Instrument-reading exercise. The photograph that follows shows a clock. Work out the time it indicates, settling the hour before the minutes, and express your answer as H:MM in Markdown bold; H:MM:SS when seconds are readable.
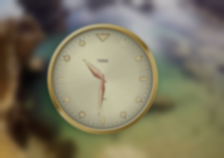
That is **10:31**
